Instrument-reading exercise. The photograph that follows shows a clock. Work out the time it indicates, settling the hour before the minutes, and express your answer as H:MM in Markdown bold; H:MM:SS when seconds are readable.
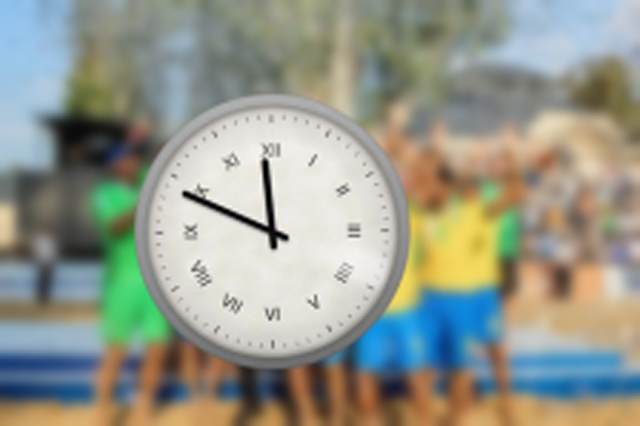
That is **11:49**
